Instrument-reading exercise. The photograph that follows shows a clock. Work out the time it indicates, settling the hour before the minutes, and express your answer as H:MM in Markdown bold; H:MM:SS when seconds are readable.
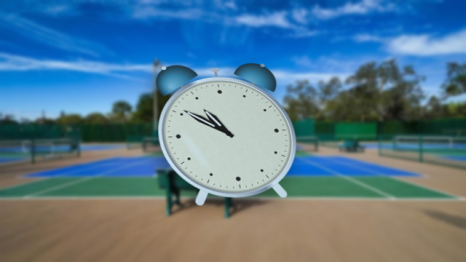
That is **10:51**
